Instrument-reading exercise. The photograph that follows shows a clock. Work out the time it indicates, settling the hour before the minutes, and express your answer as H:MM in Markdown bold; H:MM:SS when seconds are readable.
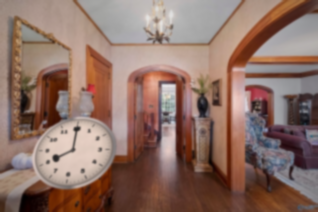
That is **8:00**
